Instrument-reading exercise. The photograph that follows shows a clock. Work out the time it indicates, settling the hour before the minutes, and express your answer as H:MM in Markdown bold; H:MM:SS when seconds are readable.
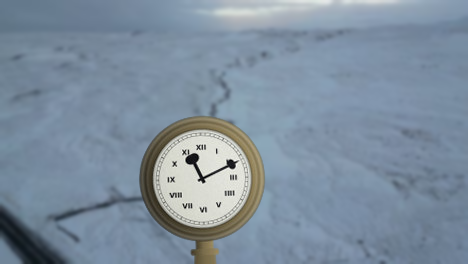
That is **11:11**
